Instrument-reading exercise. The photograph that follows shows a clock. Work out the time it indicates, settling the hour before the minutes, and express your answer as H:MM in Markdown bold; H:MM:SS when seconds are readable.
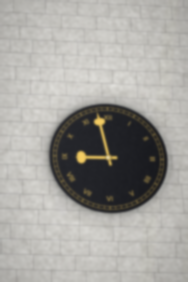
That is **8:58**
